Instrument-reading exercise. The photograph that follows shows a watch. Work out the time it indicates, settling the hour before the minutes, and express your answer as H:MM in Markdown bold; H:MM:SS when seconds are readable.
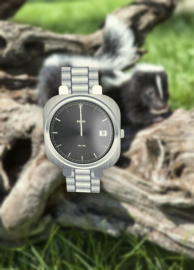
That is **12:00**
